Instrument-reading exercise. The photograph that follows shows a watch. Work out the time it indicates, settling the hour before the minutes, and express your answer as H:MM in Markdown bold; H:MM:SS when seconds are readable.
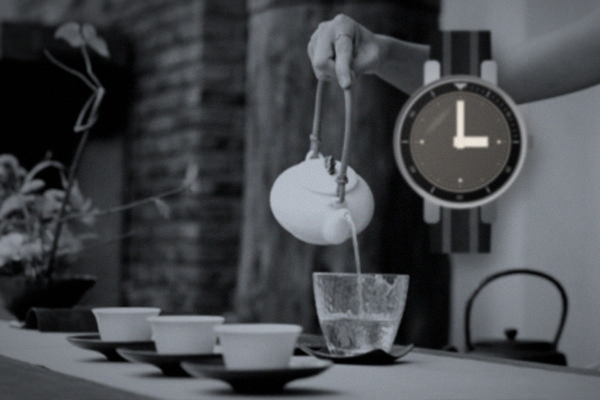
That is **3:00**
